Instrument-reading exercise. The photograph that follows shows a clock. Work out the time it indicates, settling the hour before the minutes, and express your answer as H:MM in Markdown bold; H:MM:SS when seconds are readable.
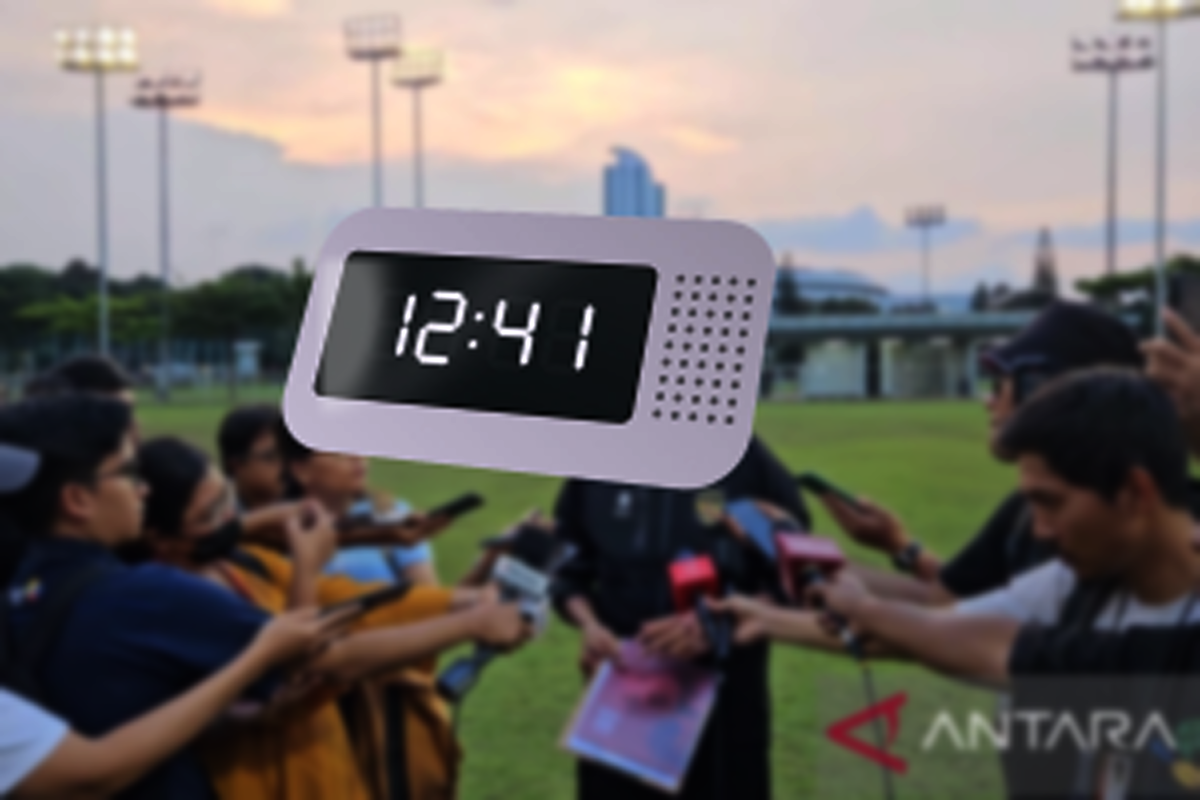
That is **12:41**
